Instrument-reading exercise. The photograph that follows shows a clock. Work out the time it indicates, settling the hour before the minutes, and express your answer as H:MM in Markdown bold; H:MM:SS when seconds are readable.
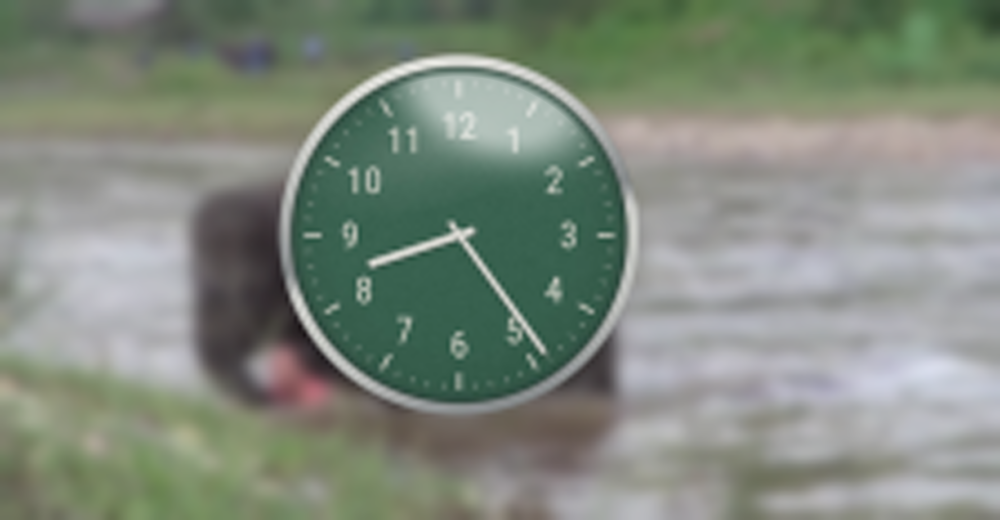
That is **8:24**
